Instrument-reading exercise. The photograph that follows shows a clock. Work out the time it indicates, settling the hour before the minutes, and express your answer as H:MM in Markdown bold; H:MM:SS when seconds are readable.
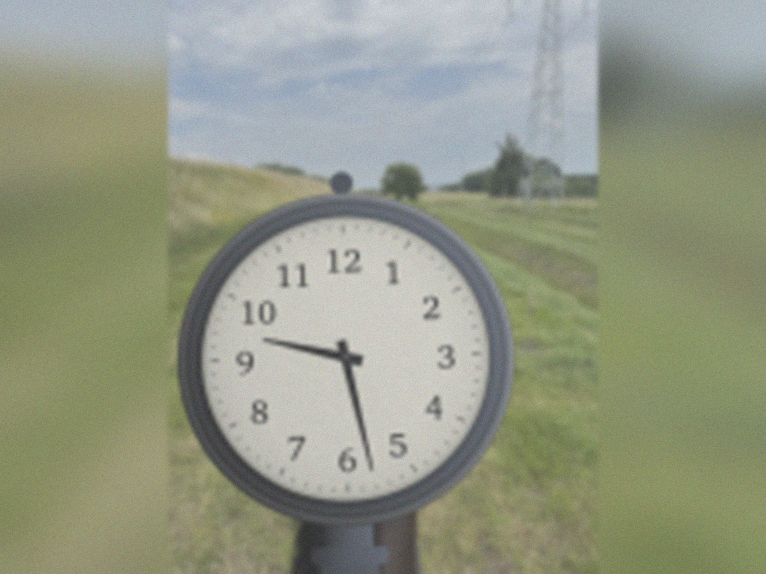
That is **9:28**
